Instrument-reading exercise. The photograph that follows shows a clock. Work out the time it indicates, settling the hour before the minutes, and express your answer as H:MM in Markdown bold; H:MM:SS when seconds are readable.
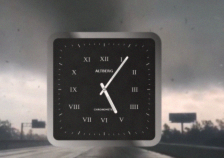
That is **5:06**
